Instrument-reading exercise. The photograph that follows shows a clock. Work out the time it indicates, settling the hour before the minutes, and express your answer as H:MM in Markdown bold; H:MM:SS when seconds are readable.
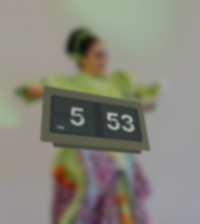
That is **5:53**
